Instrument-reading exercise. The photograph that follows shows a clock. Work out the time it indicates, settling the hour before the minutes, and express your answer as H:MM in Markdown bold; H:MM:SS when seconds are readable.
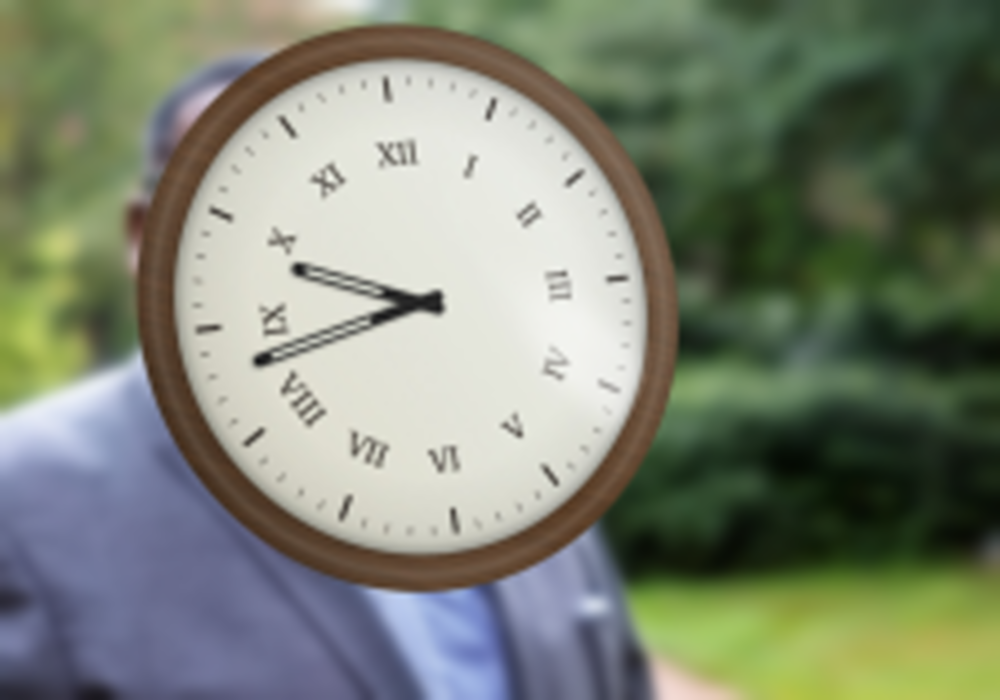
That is **9:43**
